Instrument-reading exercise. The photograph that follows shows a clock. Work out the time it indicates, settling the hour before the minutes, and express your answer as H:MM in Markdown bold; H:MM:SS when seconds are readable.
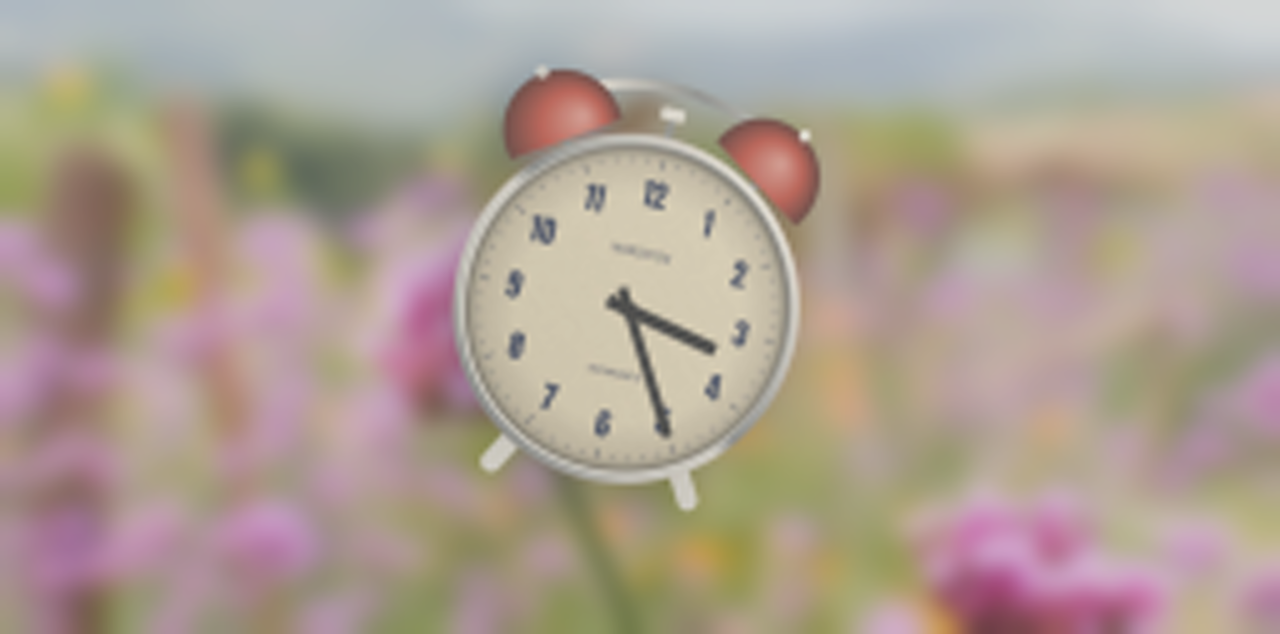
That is **3:25**
